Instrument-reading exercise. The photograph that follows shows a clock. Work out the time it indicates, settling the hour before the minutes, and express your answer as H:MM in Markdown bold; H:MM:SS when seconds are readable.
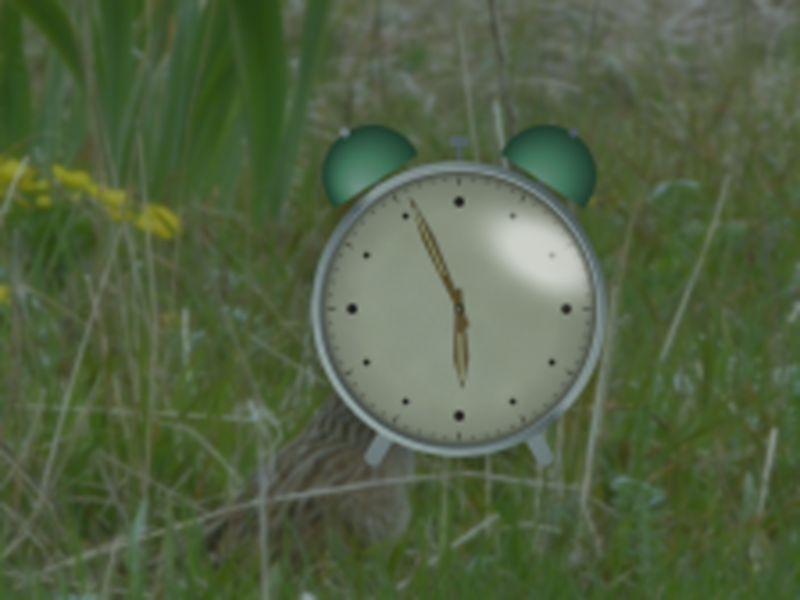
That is **5:56**
